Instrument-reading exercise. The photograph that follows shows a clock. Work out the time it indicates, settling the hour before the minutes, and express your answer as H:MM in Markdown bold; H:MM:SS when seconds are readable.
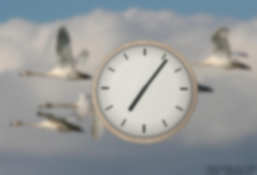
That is **7:06**
